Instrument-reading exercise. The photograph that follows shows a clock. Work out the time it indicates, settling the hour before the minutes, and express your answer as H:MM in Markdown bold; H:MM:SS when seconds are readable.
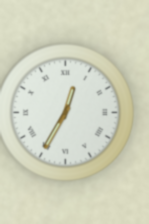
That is **12:35**
